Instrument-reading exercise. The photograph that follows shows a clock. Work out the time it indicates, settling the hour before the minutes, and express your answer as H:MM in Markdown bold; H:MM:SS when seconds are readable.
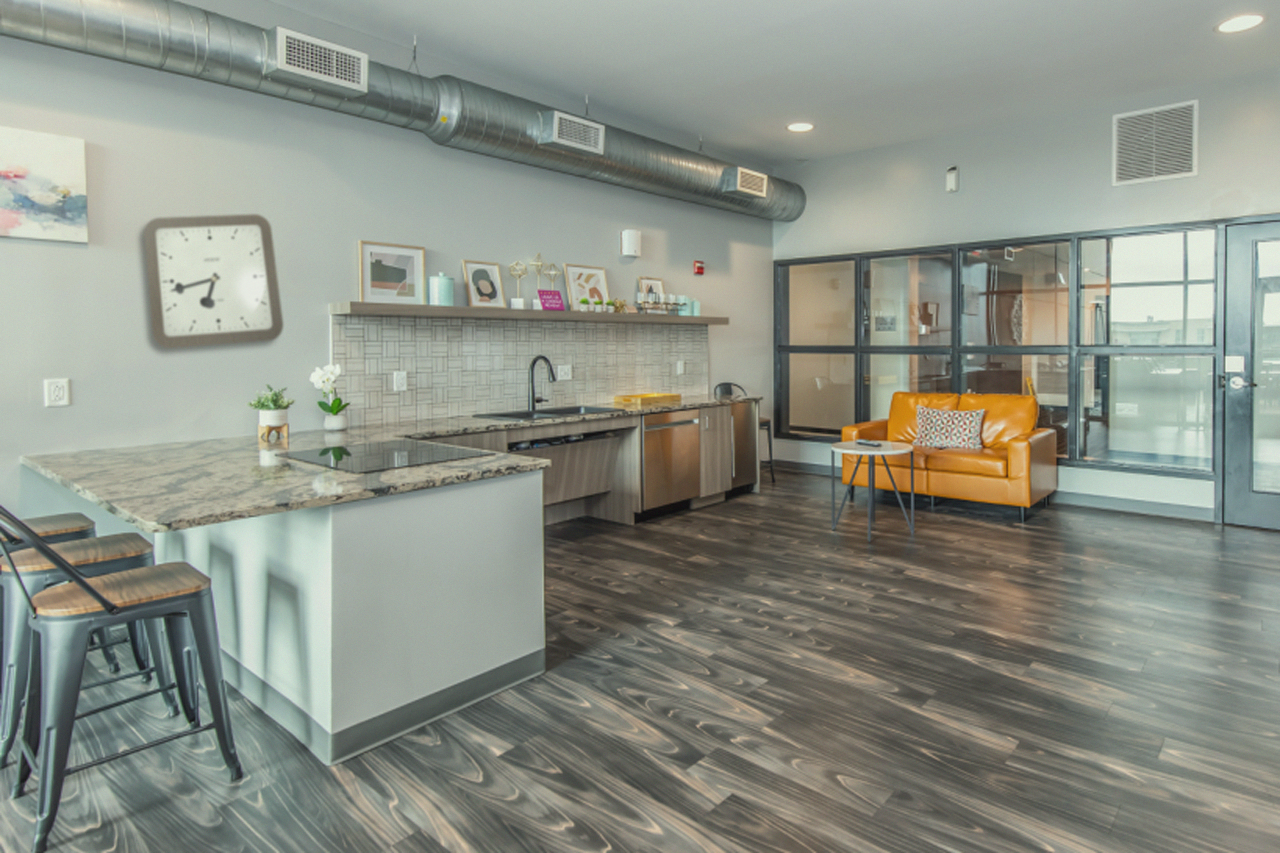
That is **6:43**
